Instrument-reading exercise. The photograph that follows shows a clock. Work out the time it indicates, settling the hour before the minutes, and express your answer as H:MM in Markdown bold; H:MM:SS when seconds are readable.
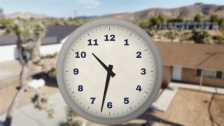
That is **10:32**
